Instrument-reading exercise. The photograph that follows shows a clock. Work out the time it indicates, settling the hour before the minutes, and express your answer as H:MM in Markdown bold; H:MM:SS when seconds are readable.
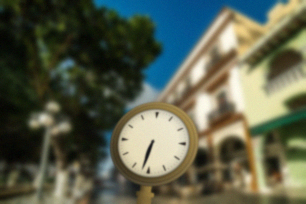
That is **6:32**
